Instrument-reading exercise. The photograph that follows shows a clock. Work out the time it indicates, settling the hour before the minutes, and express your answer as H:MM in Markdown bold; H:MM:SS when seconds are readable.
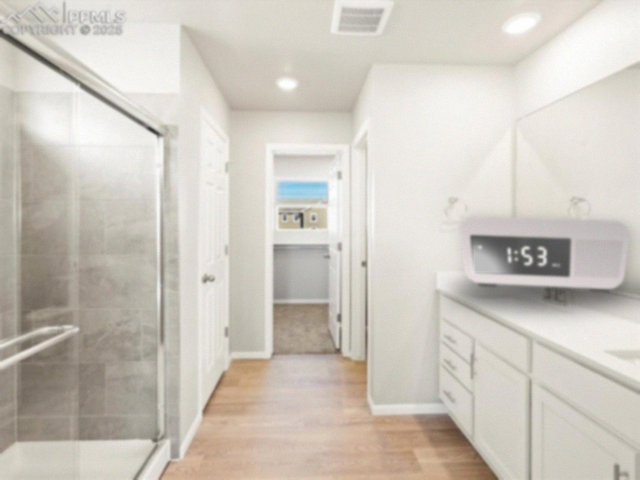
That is **1:53**
